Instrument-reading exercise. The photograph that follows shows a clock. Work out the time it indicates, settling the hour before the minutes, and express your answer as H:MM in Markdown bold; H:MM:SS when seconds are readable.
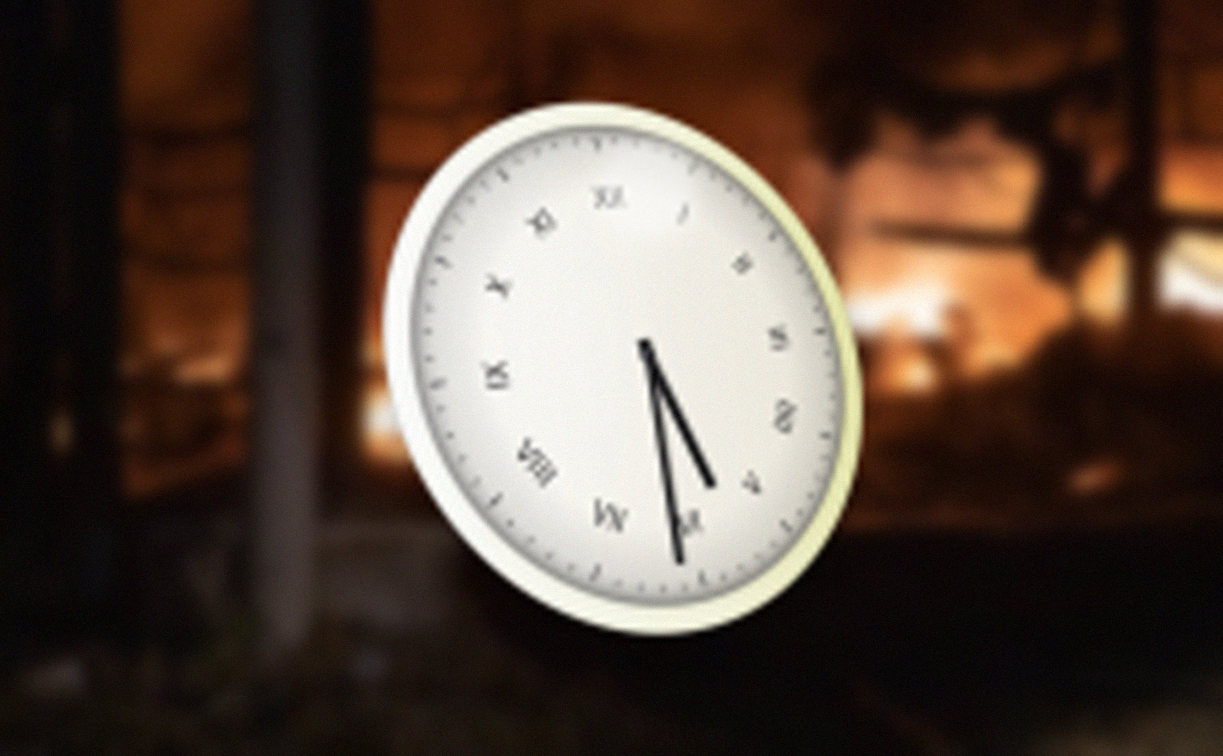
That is **5:31**
